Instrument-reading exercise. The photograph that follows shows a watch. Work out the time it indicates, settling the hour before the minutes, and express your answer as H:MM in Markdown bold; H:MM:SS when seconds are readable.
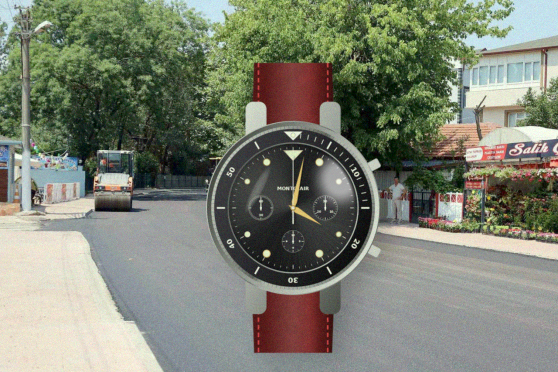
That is **4:02**
